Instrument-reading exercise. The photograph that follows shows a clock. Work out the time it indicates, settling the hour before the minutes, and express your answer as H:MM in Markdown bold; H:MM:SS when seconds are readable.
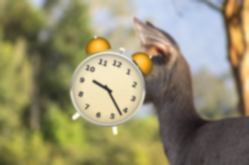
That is **9:22**
